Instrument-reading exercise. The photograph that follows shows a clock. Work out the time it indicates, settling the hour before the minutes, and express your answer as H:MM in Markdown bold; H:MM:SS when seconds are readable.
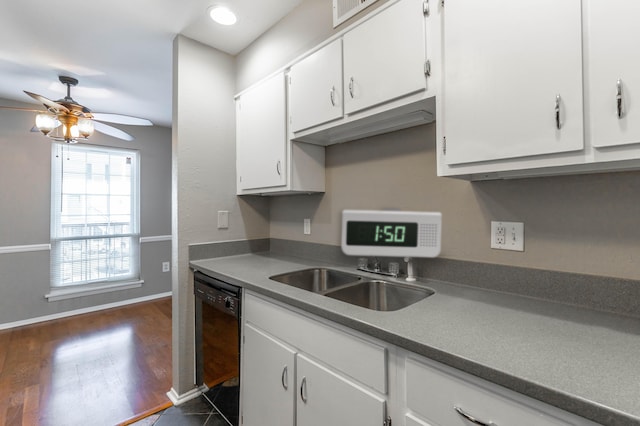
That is **1:50**
